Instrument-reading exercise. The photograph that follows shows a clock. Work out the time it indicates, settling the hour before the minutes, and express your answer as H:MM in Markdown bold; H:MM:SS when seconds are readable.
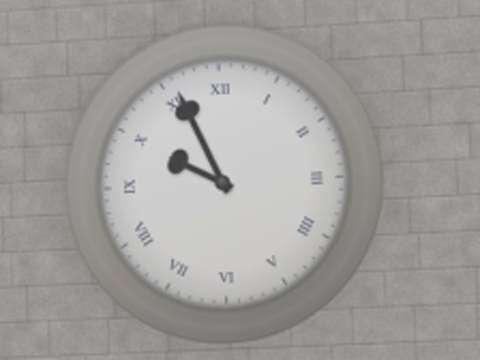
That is **9:56**
